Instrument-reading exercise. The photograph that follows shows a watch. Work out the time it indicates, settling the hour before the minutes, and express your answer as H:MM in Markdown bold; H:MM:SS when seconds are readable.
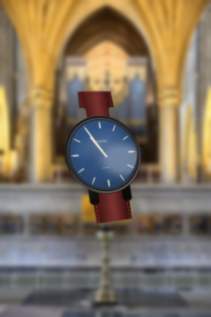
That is **10:55**
